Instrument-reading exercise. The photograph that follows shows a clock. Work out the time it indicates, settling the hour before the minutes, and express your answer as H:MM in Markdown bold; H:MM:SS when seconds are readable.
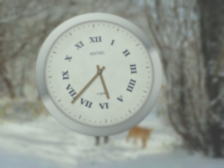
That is **5:38**
